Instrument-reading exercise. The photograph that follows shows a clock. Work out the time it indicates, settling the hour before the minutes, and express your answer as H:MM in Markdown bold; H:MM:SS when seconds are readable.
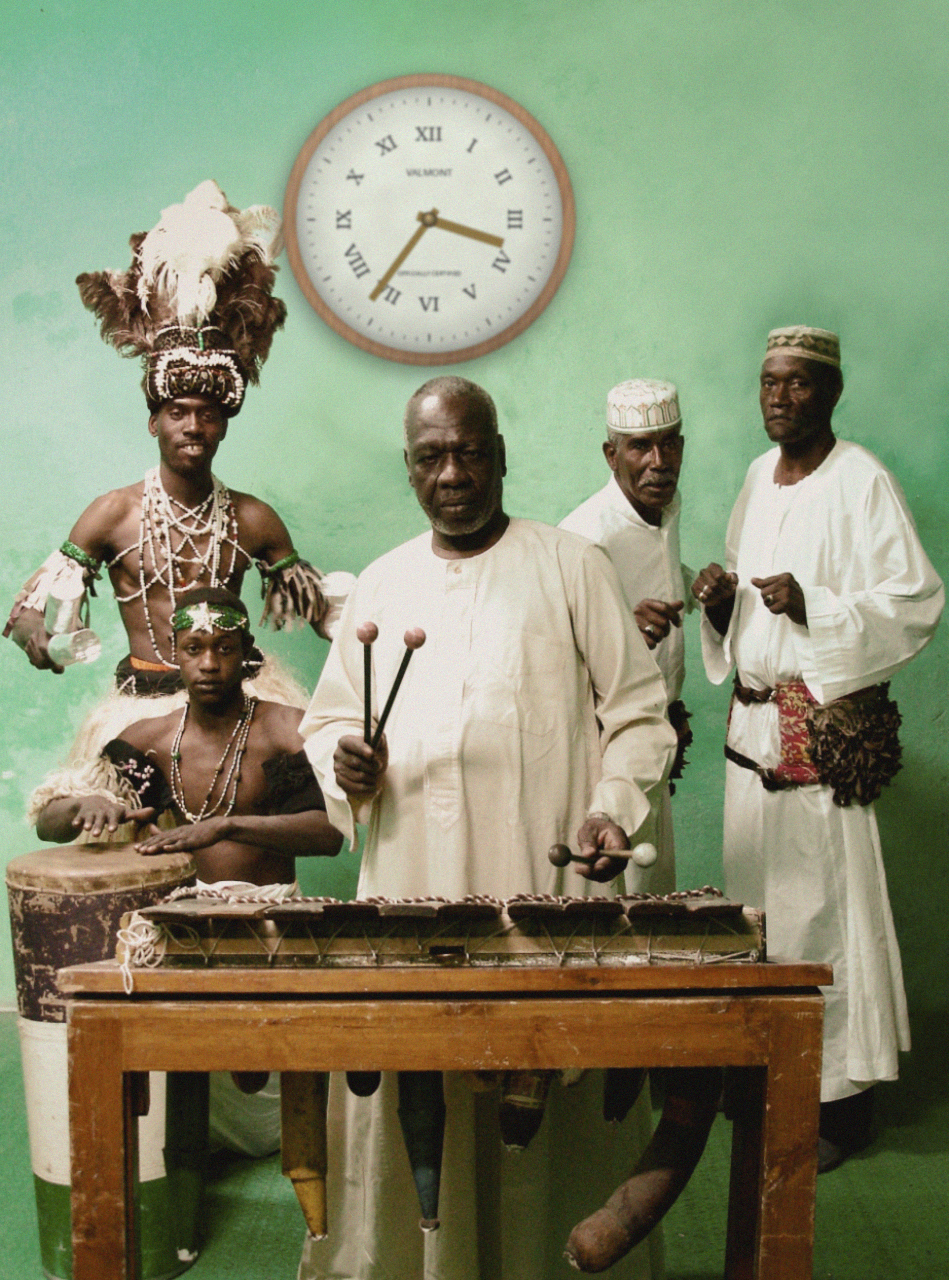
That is **3:36**
